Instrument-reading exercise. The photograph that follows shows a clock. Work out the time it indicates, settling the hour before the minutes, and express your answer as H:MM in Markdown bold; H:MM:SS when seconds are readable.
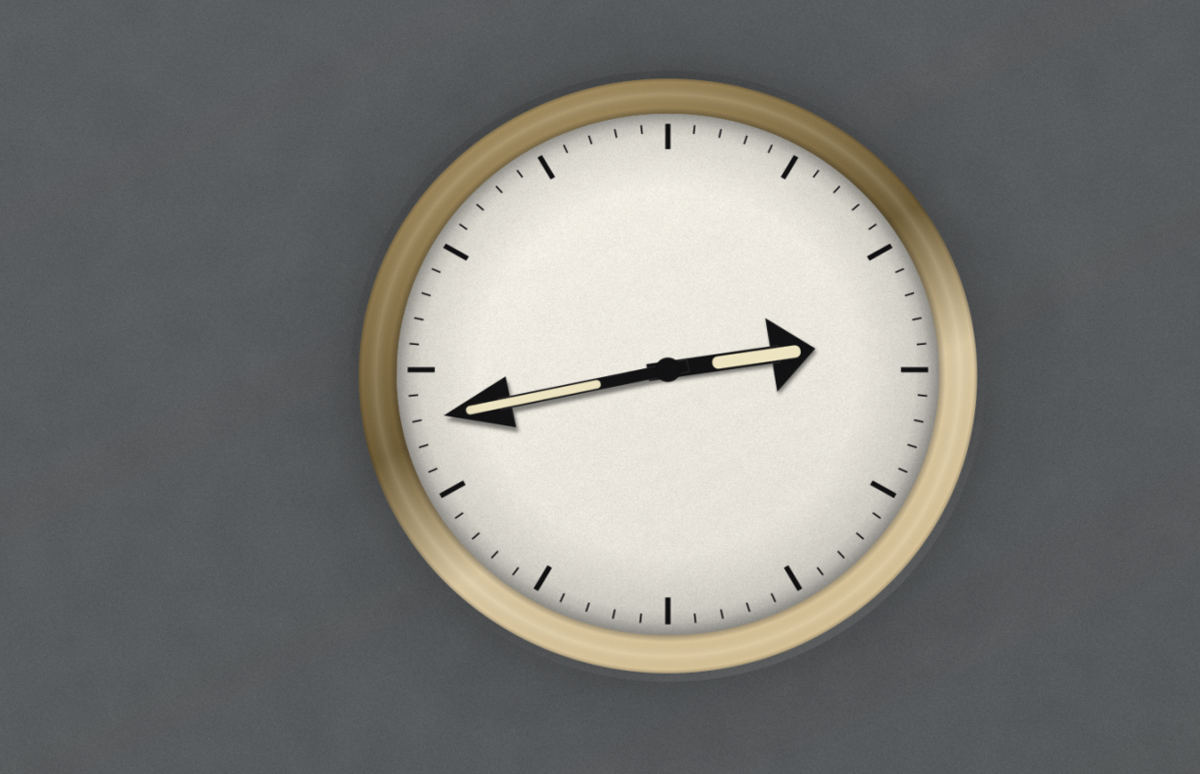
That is **2:43**
